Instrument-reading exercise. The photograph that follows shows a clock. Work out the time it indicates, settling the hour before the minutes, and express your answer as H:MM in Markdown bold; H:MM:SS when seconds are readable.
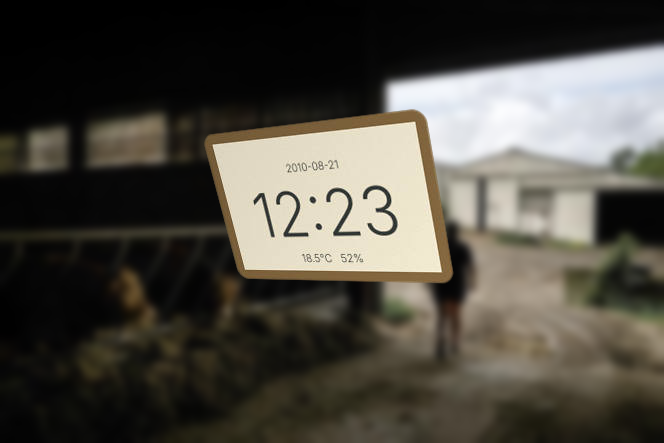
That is **12:23**
